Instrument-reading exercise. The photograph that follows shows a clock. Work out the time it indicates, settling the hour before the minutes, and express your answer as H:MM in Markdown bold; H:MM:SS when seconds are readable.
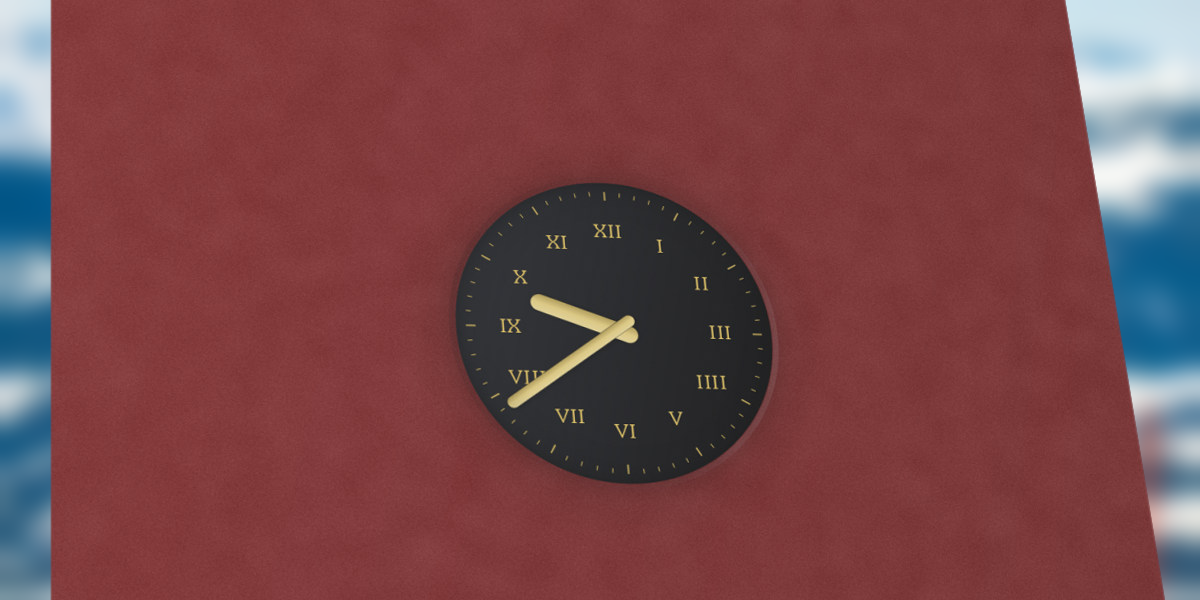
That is **9:39**
